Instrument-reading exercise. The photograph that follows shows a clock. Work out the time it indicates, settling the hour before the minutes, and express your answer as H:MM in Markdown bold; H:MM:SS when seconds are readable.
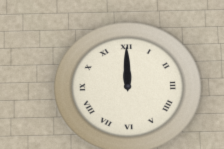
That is **12:00**
